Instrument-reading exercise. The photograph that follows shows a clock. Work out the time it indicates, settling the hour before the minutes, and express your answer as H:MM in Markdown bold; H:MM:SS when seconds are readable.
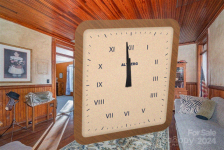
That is **11:59**
